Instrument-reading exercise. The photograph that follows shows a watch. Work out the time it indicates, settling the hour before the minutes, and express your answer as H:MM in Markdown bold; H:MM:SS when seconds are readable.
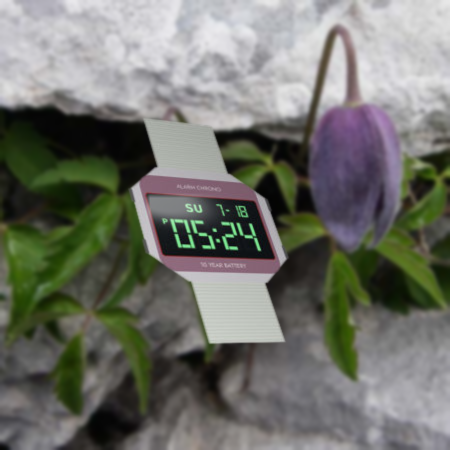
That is **5:24**
